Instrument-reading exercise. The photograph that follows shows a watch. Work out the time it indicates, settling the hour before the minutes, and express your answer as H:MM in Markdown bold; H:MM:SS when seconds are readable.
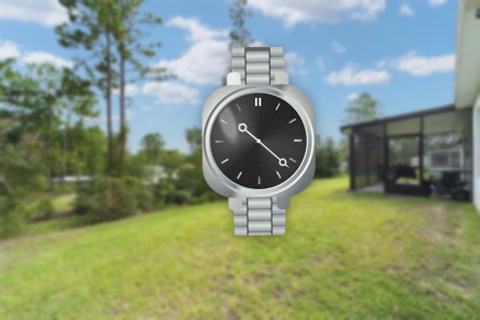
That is **10:22**
